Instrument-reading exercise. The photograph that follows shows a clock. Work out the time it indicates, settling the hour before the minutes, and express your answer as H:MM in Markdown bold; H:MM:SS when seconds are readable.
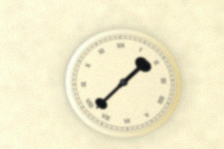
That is **1:38**
